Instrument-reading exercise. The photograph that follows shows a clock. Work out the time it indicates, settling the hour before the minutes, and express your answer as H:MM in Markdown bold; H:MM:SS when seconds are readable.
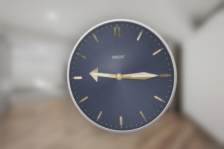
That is **9:15**
